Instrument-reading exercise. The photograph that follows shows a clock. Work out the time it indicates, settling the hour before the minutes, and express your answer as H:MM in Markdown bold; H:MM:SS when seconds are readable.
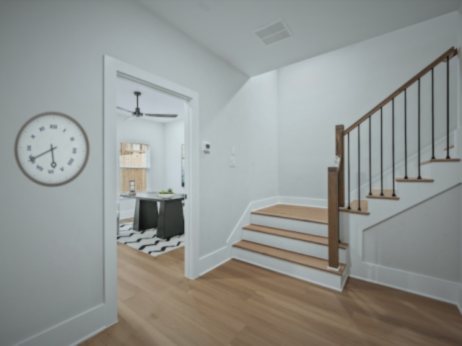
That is **5:40**
